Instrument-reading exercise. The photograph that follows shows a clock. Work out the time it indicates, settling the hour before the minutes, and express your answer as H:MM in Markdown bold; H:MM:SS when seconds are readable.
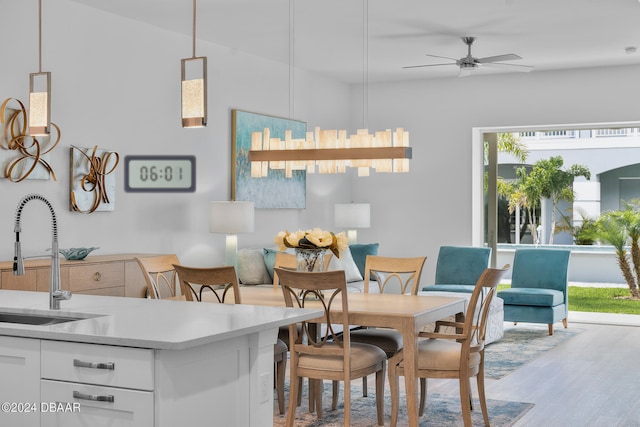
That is **6:01**
